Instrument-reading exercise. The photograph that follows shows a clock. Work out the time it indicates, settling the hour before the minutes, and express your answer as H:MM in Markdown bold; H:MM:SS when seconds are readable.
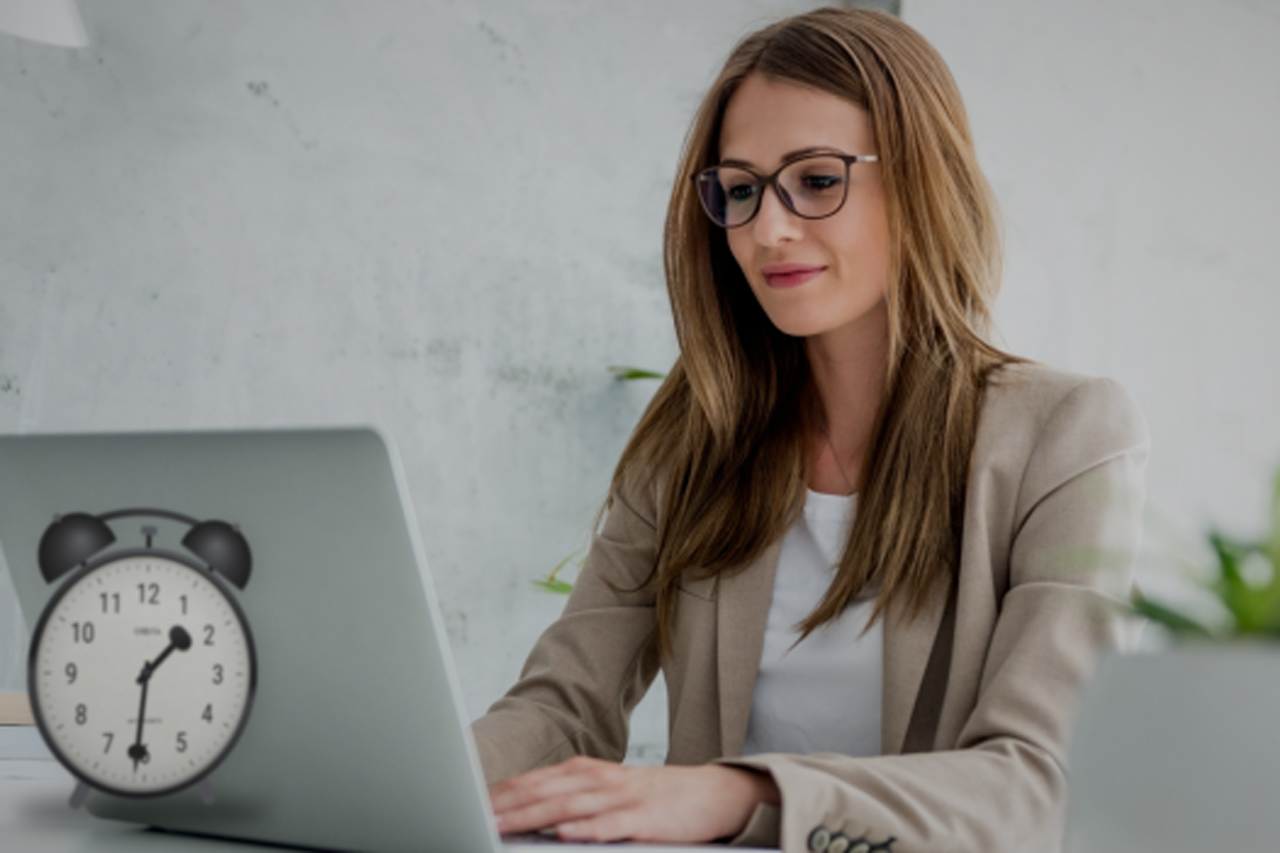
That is **1:31**
